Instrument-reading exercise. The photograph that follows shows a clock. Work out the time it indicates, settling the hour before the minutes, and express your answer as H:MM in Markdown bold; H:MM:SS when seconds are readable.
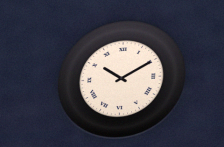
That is **10:10**
